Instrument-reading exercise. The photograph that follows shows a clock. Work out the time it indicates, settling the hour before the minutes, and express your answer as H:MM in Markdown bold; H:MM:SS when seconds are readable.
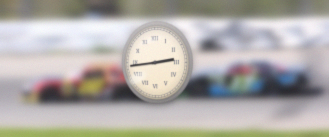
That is **2:44**
